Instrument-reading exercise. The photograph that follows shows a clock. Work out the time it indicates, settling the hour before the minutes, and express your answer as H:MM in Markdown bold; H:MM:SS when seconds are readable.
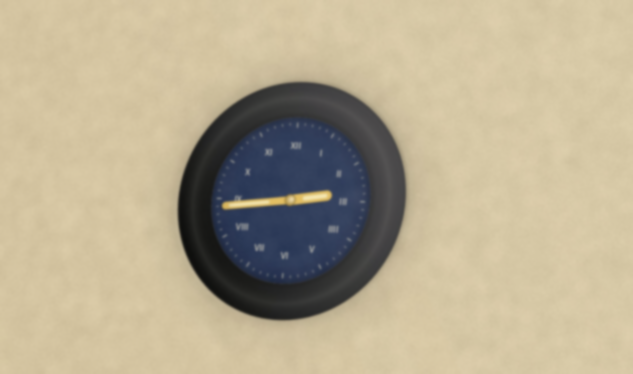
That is **2:44**
